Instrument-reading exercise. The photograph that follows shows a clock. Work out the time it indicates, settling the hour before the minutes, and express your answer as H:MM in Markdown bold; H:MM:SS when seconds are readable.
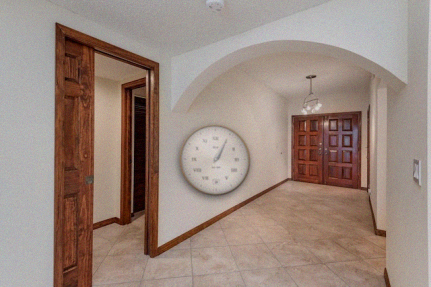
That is **1:05**
